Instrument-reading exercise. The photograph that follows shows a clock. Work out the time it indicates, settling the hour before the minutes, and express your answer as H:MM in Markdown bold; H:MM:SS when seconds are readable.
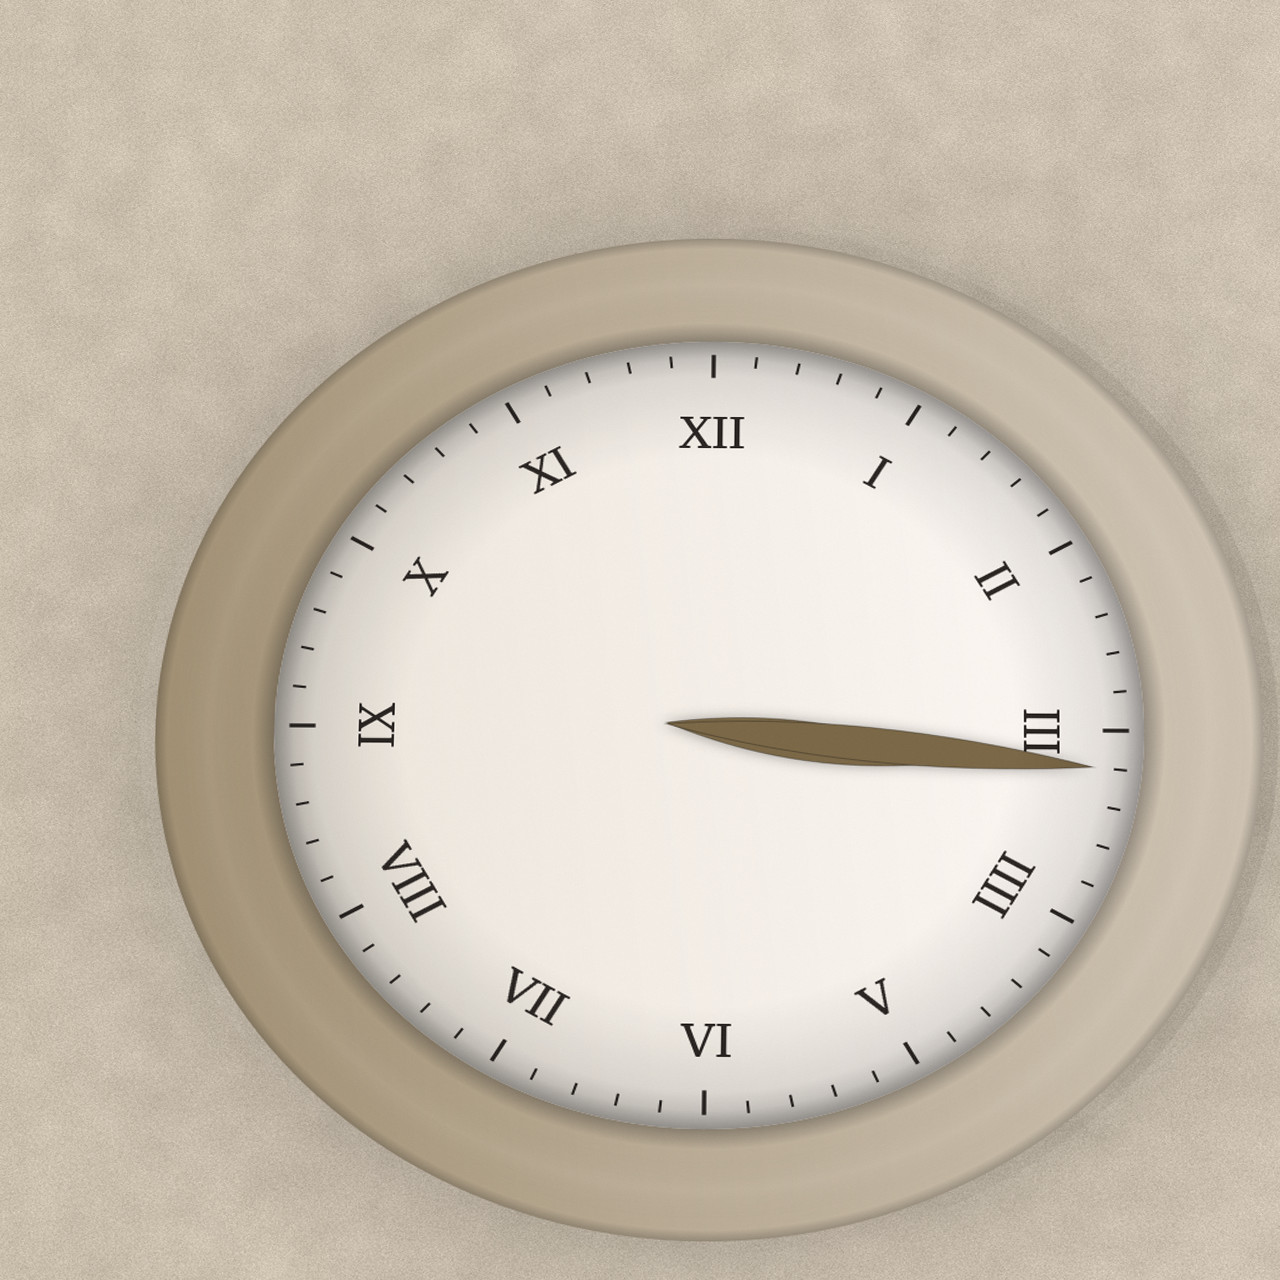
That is **3:16**
